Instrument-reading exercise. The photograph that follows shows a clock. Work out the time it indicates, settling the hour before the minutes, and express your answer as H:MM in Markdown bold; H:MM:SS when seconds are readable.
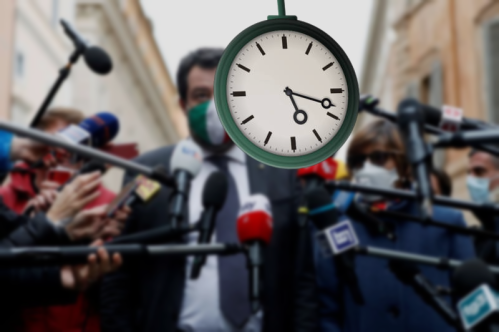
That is **5:18**
